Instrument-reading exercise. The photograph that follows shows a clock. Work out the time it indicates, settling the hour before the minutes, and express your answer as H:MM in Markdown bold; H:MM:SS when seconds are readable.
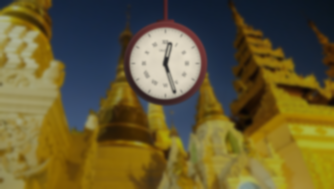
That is **12:27**
